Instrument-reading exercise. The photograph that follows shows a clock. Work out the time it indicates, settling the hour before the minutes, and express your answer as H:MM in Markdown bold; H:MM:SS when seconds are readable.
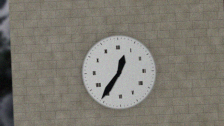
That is **12:36**
